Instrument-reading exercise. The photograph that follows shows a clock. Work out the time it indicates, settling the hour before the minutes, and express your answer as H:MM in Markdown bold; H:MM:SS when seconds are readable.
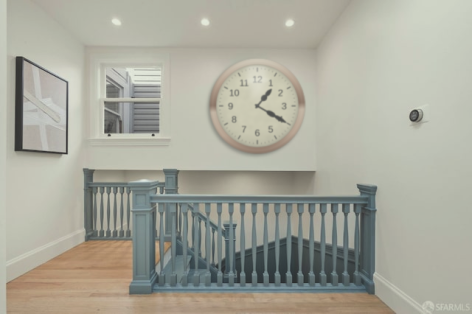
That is **1:20**
